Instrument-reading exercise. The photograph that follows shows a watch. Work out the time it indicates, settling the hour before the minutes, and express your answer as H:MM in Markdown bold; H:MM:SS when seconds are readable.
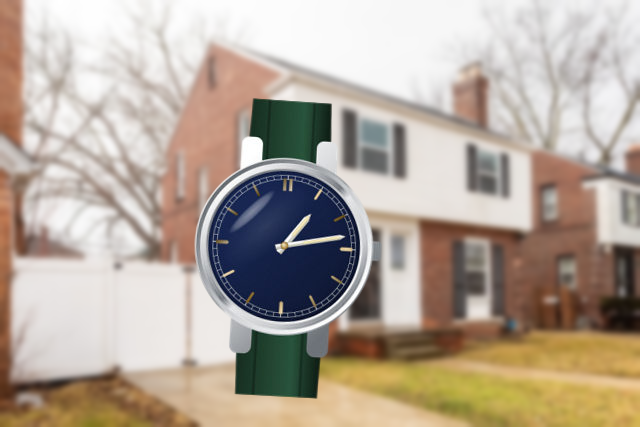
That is **1:13**
